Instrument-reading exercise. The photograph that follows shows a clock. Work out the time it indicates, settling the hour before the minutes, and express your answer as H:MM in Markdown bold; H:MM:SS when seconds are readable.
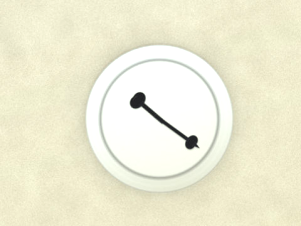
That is **10:21**
